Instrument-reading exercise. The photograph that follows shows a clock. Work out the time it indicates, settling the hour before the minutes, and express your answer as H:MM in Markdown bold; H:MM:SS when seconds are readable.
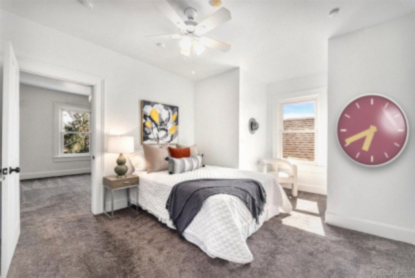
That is **6:41**
